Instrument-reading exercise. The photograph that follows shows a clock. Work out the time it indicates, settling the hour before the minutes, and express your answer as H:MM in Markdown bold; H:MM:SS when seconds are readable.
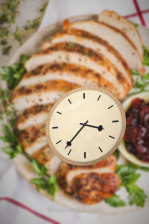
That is **3:37**
